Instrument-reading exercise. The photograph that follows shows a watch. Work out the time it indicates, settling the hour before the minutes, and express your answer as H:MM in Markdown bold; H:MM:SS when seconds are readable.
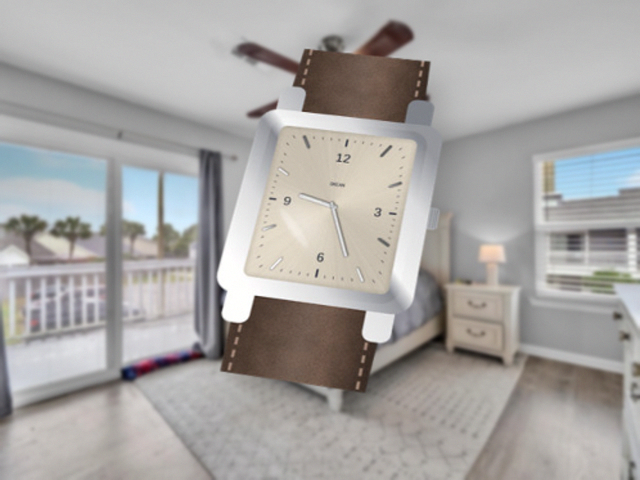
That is **9:26**
